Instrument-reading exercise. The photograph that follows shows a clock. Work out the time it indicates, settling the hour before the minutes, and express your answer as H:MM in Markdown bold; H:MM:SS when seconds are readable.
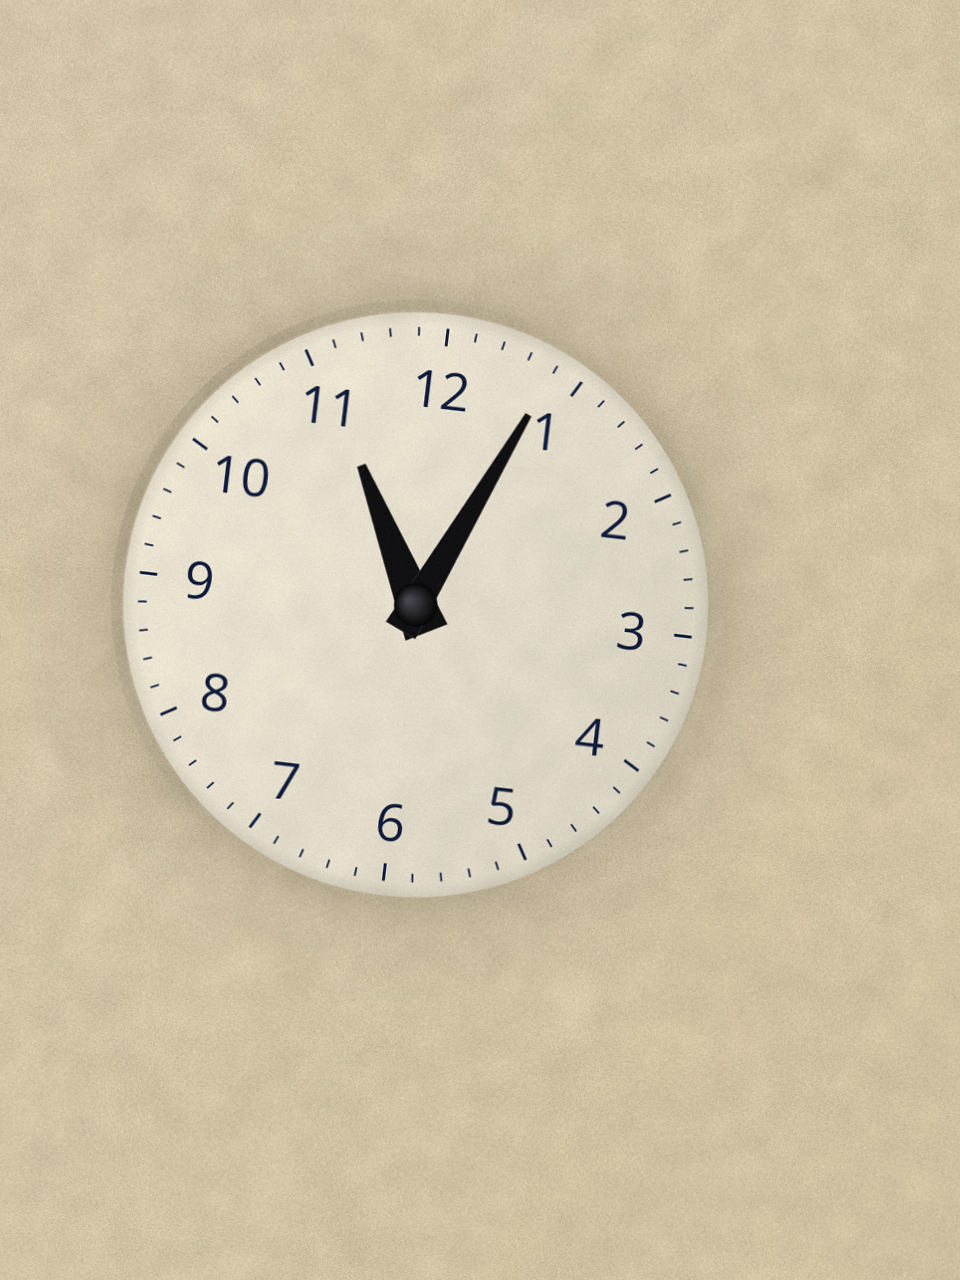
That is **11:04**
